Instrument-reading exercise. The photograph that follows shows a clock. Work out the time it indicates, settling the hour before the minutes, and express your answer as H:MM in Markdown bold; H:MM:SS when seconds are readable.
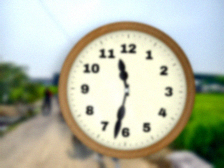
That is **11:32**
